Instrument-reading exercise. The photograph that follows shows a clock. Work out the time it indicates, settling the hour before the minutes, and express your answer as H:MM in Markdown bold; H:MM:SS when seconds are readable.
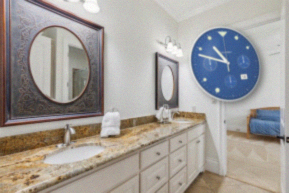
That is **10:48**
